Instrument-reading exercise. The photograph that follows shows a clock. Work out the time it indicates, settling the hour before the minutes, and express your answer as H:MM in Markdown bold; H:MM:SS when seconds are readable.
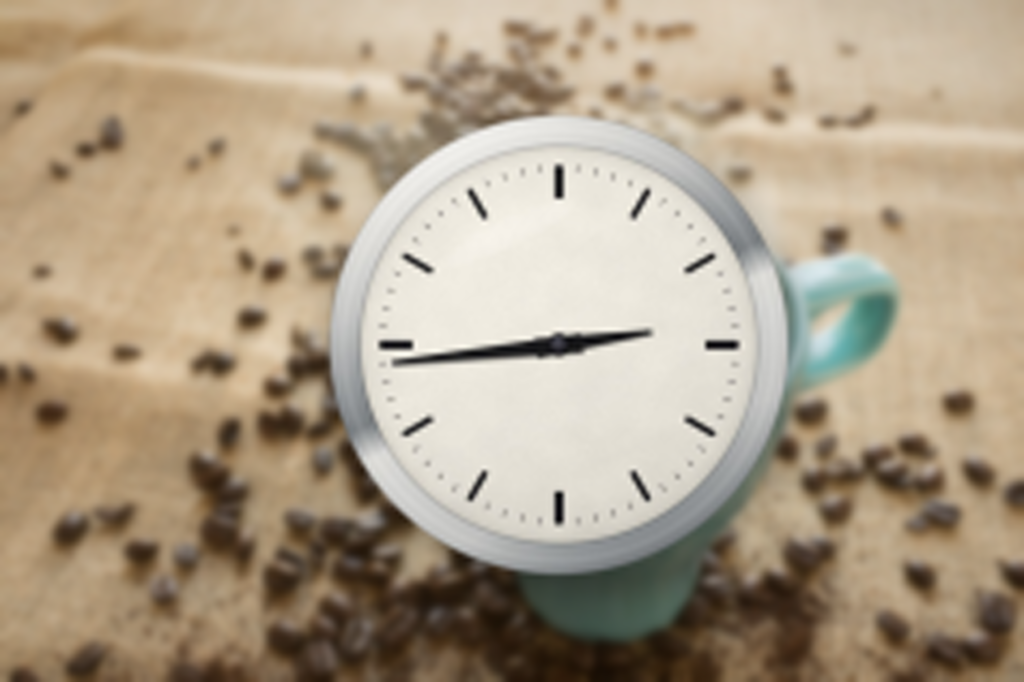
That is **2:44**
